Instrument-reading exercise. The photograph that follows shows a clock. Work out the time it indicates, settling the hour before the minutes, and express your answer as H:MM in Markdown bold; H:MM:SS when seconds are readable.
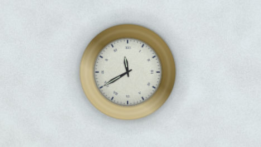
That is **11:40**
